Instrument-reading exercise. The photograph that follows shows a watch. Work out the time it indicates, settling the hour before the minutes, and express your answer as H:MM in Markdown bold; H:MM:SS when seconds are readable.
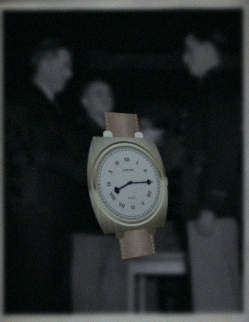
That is **8:15**
